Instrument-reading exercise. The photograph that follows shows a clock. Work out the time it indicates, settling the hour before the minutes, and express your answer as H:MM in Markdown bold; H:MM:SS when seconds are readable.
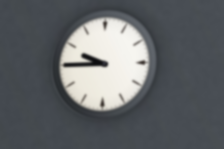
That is **9:45**
